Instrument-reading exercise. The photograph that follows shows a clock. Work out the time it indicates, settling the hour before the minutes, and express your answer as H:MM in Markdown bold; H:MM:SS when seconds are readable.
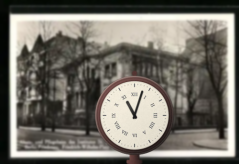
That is **11:03**
